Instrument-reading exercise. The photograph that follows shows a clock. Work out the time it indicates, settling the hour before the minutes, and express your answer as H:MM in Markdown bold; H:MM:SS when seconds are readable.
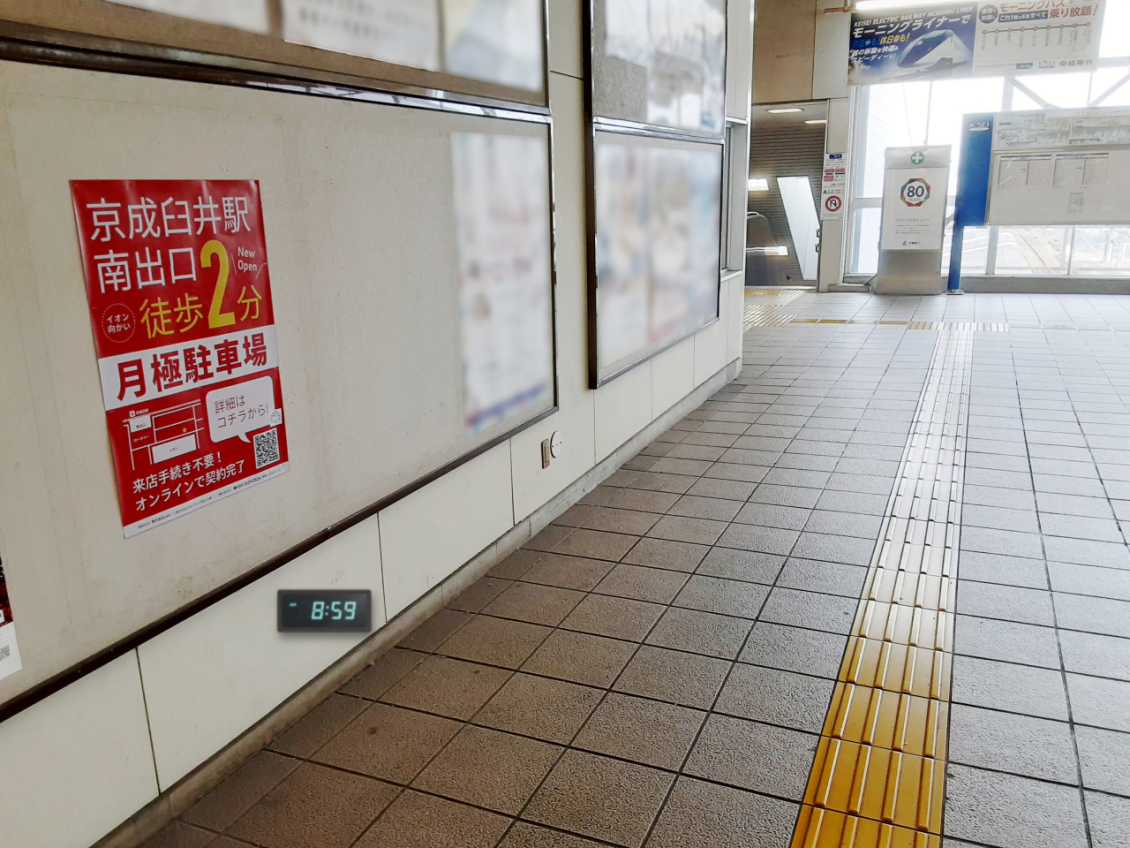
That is **8:59**
